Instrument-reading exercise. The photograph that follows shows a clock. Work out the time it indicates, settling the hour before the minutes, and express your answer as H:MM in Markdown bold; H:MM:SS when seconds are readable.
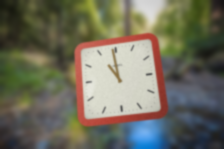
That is **10:59**
